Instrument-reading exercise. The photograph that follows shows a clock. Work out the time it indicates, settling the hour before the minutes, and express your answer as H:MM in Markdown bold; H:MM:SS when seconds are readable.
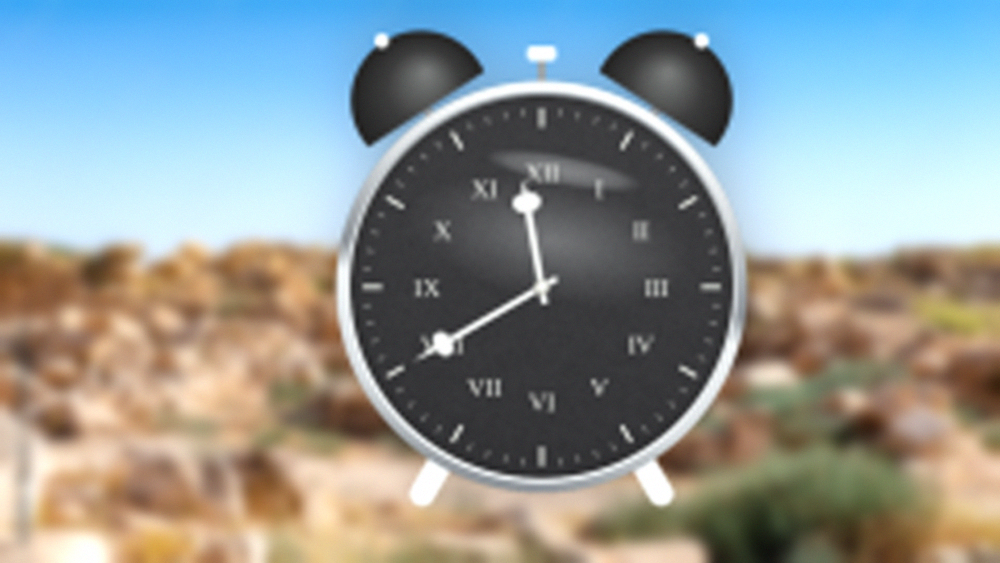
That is **11:40**
